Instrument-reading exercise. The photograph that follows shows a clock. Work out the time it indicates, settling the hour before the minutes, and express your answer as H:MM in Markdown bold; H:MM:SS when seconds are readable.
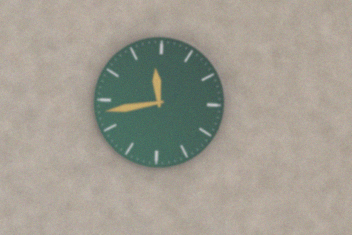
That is **11:43**
